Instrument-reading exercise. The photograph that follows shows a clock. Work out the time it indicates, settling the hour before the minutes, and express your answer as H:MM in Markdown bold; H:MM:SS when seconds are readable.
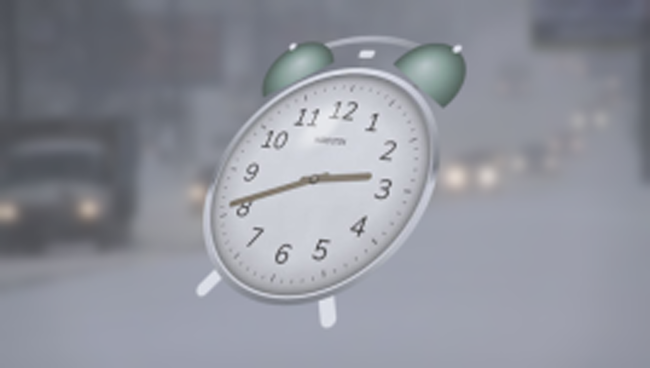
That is **2:41**
